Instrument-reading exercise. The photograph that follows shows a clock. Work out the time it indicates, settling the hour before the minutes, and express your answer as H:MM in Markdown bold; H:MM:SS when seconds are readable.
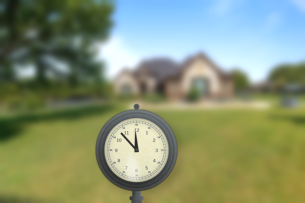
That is **11:53**
